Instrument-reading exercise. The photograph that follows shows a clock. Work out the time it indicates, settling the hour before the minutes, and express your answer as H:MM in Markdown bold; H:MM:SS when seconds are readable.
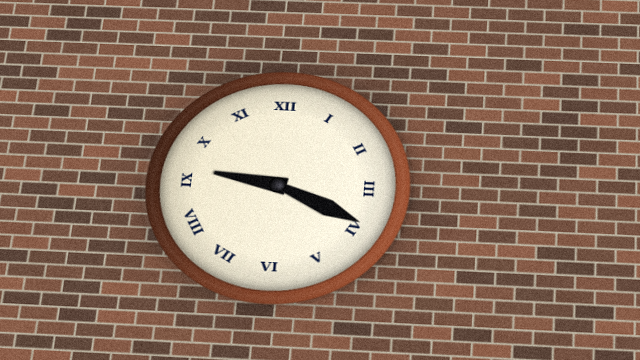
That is **9:19**
